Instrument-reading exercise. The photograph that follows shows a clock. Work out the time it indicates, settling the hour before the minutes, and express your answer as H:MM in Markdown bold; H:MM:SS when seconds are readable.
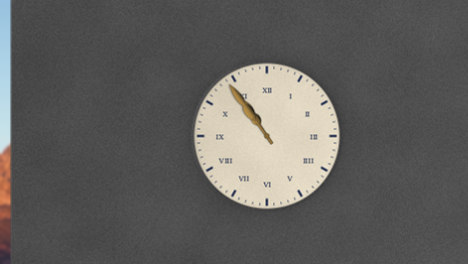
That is **10:54**
